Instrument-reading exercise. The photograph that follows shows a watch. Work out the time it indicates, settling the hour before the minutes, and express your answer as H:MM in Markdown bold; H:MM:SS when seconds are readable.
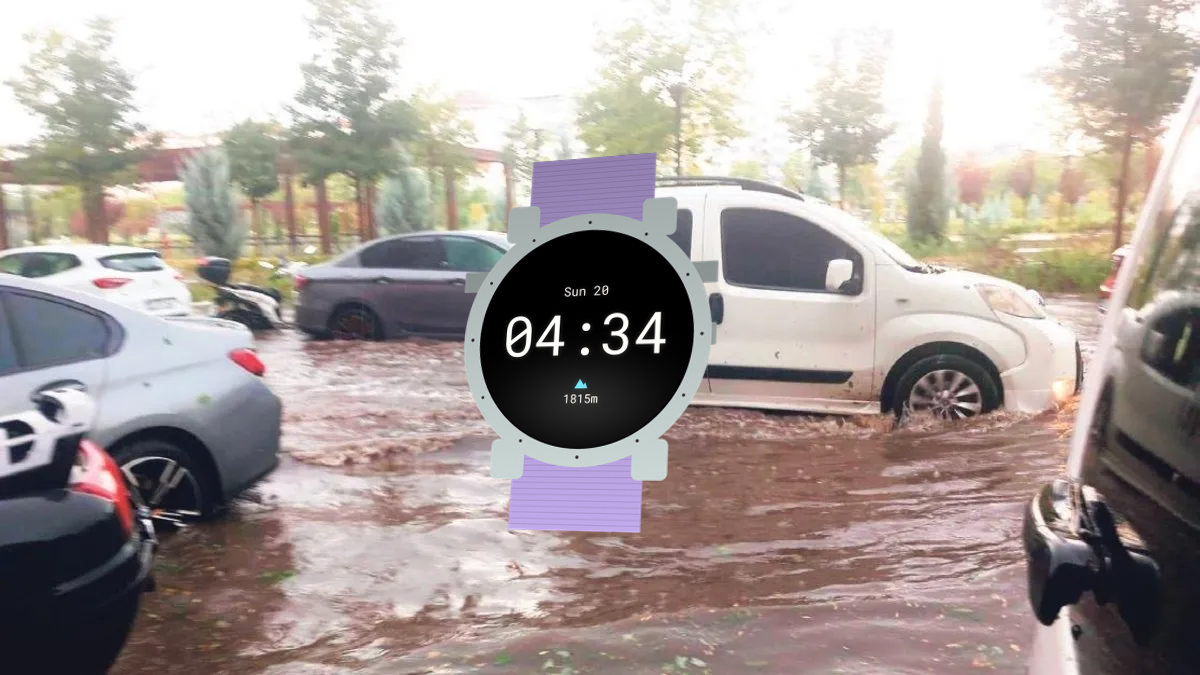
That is **4:34**
